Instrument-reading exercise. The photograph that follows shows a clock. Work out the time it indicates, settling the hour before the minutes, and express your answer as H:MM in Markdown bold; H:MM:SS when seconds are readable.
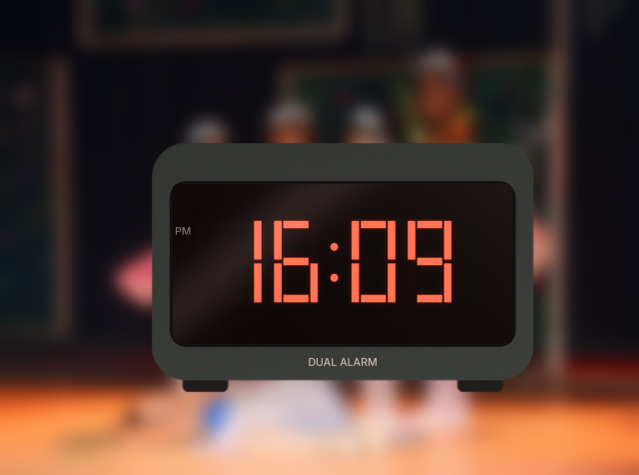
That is **16:09**
